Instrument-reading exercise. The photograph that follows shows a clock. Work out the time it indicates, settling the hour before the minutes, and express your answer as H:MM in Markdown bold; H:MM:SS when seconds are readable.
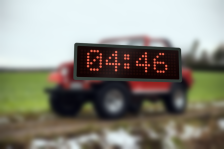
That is **4:46**
